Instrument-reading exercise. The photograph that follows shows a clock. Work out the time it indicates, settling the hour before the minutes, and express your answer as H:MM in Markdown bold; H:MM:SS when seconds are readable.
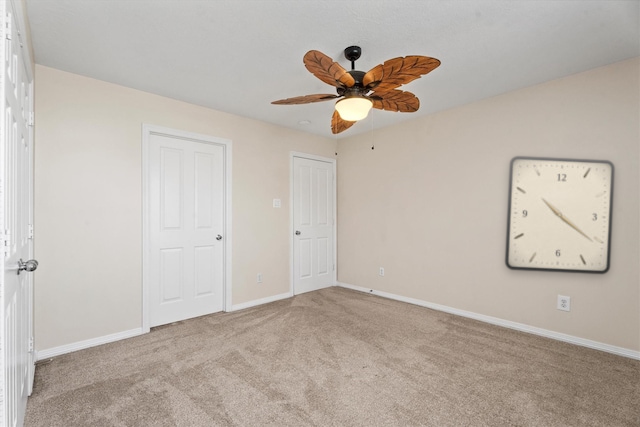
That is **10:21**
